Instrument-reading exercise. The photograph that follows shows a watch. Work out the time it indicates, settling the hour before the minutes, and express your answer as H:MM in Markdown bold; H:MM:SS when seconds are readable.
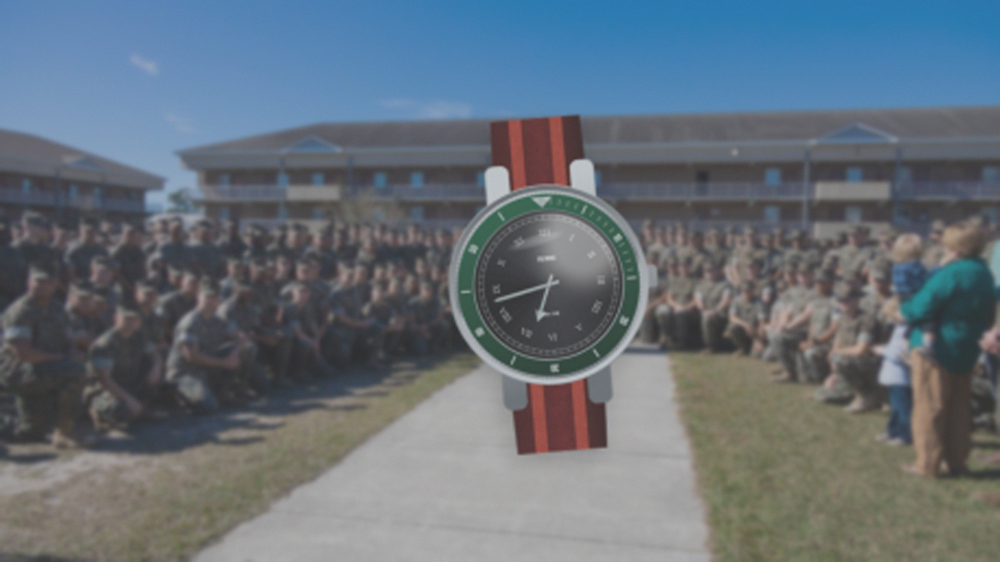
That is **6:43**
